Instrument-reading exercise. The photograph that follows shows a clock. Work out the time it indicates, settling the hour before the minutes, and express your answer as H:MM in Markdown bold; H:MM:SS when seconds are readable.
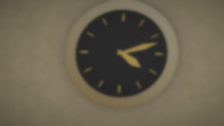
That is **4:12**
